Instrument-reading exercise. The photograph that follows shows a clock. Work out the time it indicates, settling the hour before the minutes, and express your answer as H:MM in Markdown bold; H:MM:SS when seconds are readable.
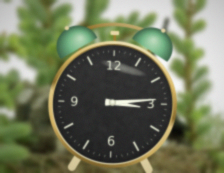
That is **3:14**
